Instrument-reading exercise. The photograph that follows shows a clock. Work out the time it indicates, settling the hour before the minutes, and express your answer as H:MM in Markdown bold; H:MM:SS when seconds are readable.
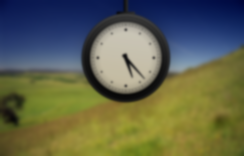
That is **5:23**
